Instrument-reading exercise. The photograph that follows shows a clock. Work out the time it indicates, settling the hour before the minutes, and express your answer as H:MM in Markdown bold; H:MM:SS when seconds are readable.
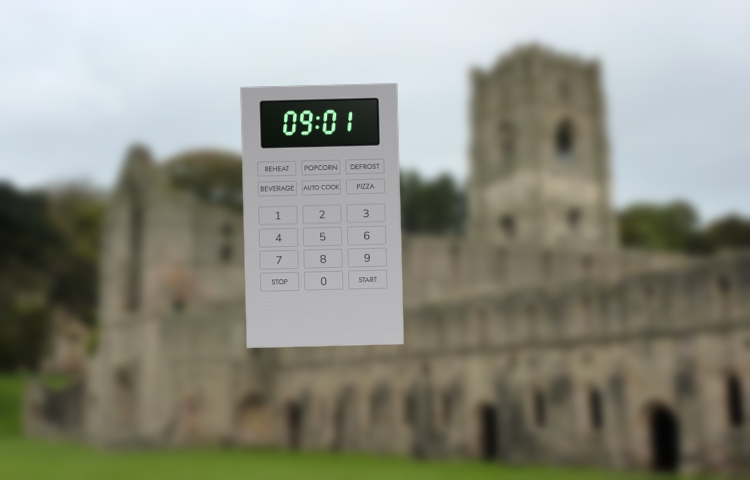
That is **9:01**
